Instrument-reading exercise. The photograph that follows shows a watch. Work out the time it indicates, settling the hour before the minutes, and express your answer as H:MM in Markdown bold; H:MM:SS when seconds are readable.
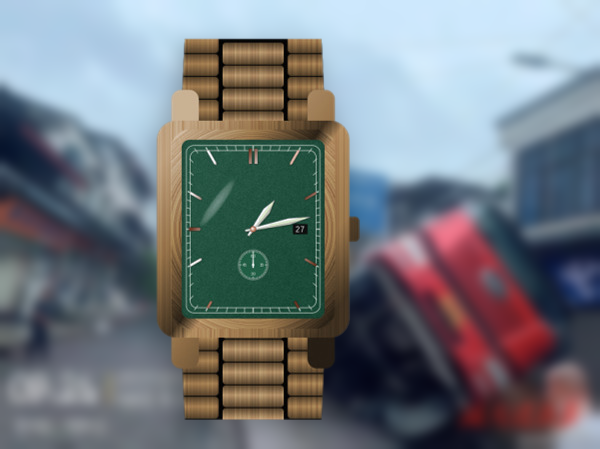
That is **1:13**
